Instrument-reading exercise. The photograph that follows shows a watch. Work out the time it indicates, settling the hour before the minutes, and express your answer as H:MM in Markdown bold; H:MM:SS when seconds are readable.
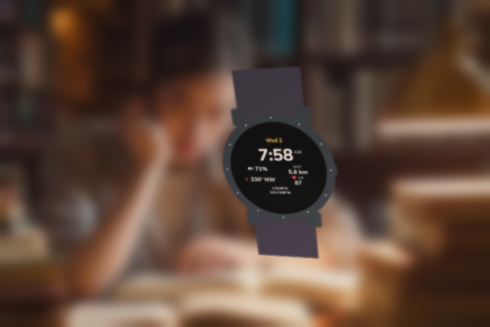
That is **7:58**
